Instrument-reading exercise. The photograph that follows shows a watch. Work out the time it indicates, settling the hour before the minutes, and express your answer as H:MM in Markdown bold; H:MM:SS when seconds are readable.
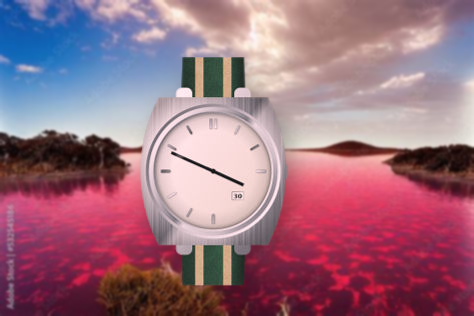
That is **3:49**
